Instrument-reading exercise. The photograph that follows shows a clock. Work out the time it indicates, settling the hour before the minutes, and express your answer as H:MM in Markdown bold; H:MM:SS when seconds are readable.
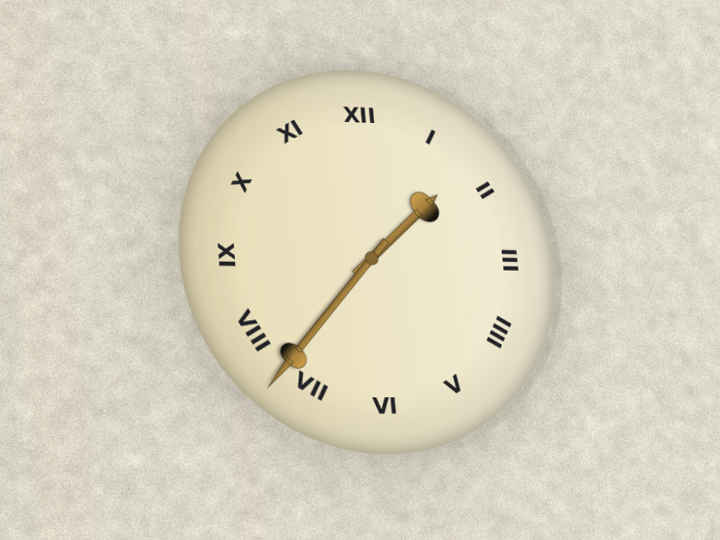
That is **1:37**
